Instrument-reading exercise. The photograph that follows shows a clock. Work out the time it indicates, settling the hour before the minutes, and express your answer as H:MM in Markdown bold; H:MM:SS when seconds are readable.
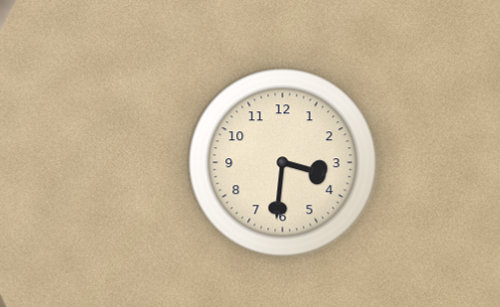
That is **3:31**
